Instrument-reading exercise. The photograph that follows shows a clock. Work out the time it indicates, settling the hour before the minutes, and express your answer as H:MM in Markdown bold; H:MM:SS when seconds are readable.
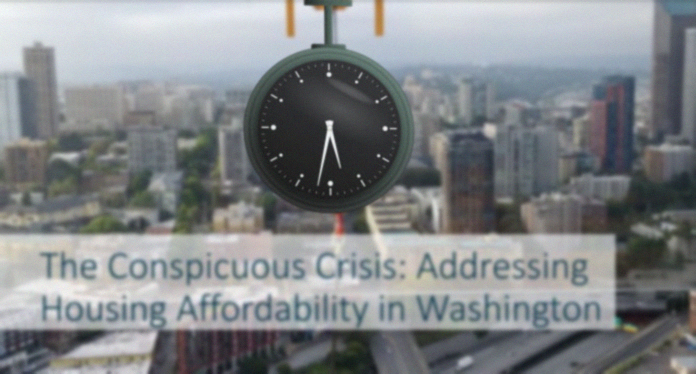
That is **5:32**
